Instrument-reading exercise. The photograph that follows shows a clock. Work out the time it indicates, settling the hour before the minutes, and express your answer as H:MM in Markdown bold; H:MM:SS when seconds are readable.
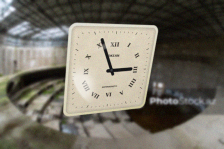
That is **2:56**
